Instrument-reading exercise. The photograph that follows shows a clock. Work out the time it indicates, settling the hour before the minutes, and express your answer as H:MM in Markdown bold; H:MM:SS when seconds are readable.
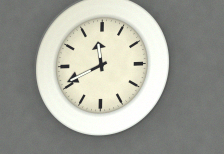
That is **11:41**
